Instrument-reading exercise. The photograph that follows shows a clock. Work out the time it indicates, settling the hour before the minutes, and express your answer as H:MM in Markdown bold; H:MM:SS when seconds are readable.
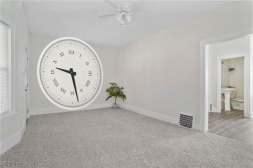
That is **9:28**
